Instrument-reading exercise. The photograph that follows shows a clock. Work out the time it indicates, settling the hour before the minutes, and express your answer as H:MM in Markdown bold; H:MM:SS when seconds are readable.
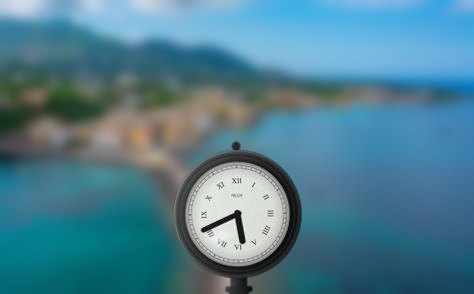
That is **5:41**
